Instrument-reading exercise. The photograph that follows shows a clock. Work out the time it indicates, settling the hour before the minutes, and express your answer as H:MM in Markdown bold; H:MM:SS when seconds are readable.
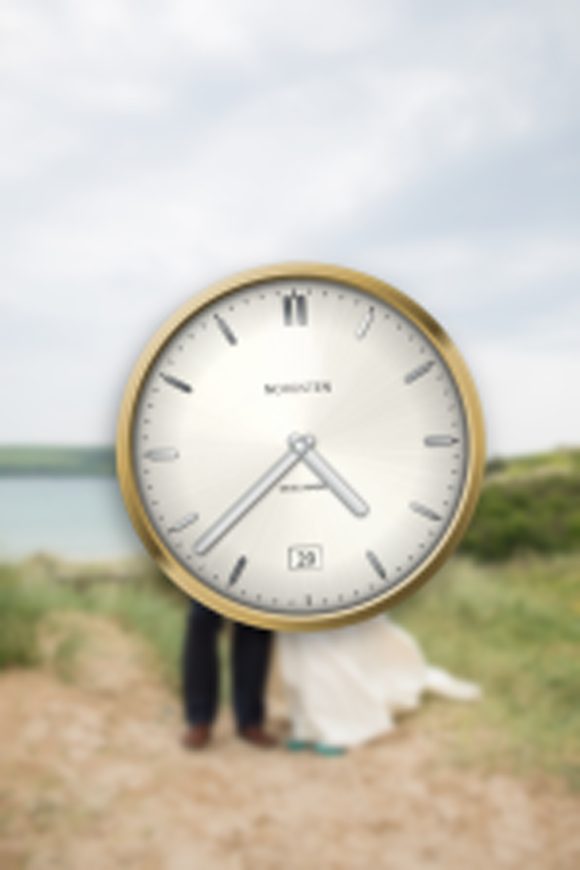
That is **4:38**
